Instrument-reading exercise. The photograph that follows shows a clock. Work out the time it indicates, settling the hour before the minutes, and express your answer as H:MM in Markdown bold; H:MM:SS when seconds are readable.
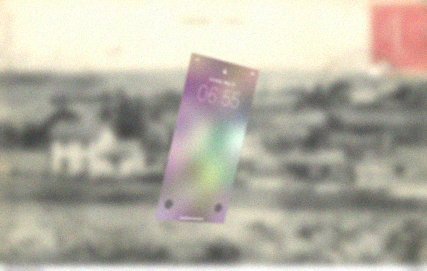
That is **6:55**
